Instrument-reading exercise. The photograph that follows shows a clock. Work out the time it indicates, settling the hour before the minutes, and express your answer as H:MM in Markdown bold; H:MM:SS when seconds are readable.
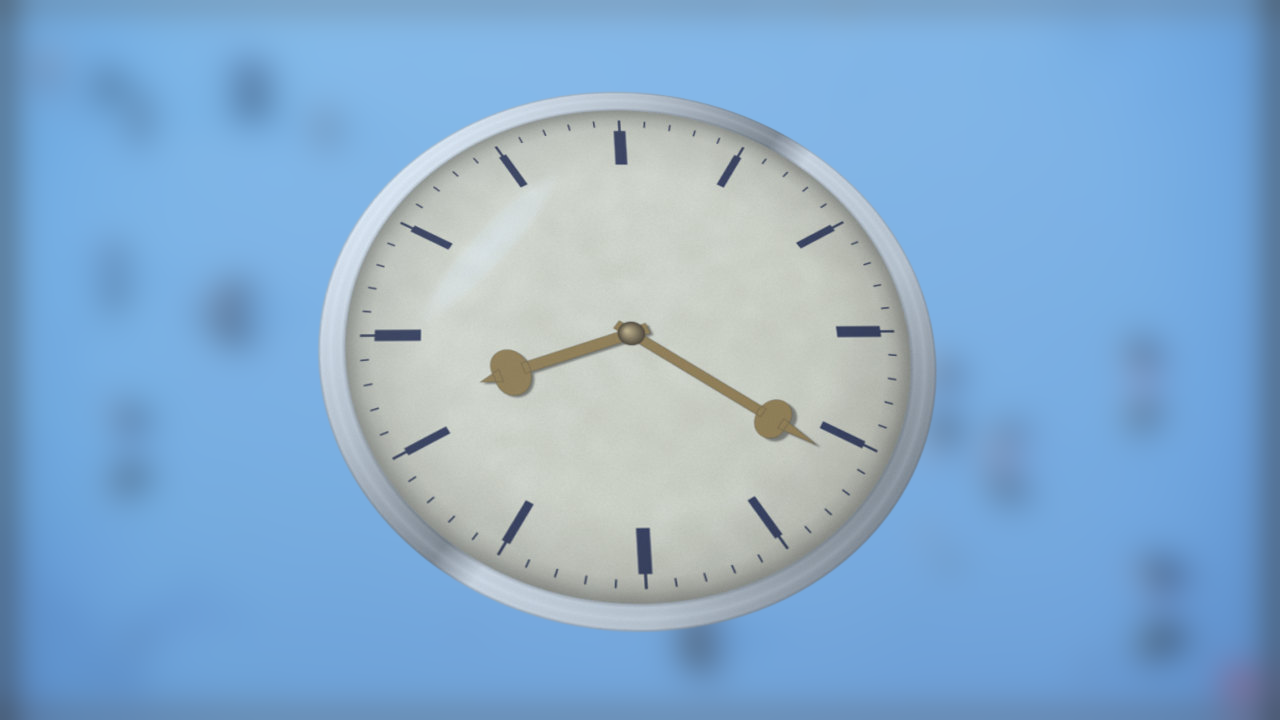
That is **8:21**
